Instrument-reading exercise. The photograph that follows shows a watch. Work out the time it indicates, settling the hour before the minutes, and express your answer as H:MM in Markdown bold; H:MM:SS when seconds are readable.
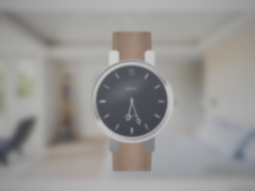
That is **6:27**
